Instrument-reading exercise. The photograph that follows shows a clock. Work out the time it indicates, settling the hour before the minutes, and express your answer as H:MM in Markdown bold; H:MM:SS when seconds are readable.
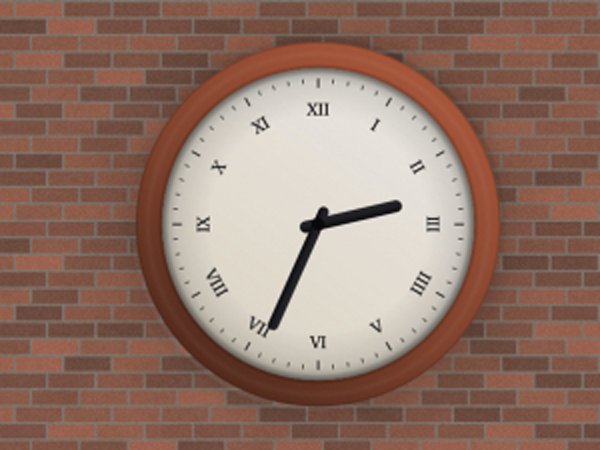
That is **2:34**
